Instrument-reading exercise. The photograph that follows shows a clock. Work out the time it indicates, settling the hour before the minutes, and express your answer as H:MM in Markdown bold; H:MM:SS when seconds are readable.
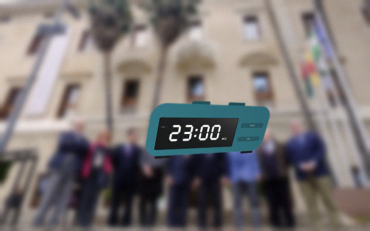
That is **23:00**
